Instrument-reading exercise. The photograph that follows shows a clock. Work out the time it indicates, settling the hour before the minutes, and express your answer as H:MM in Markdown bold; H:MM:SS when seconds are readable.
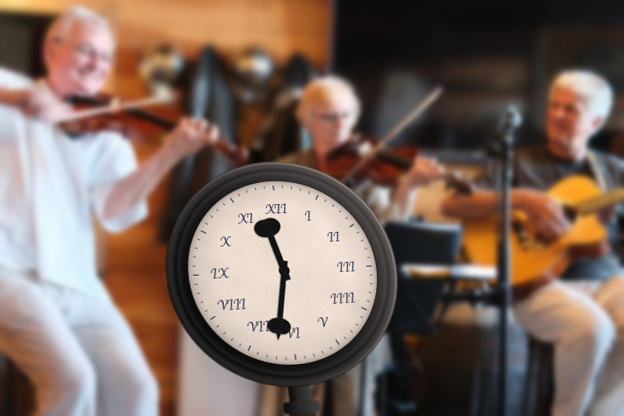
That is **11:32**
